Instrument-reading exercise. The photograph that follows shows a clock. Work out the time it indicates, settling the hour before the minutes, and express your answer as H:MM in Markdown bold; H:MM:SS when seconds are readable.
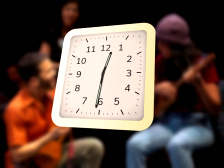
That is **12:31**
